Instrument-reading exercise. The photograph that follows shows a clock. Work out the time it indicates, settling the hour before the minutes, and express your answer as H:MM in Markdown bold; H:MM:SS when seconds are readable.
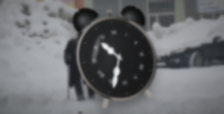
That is **10:34**
